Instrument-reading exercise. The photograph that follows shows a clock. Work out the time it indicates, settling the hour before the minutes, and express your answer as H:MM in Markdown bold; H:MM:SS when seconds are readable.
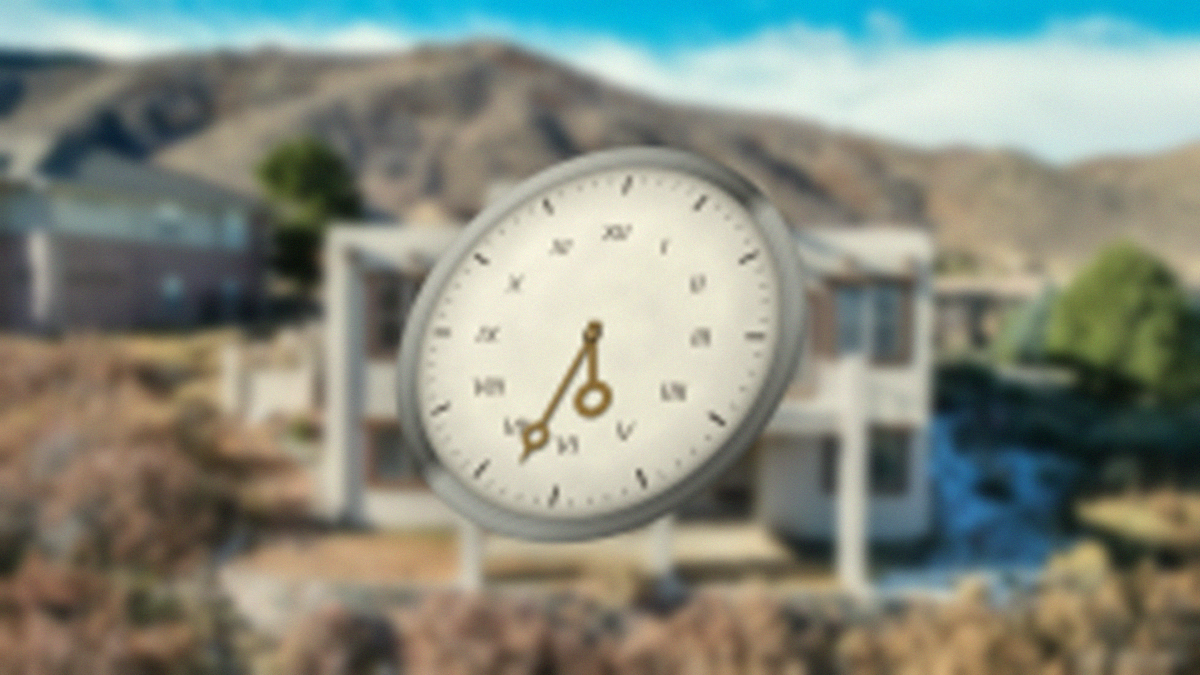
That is **5:33**
